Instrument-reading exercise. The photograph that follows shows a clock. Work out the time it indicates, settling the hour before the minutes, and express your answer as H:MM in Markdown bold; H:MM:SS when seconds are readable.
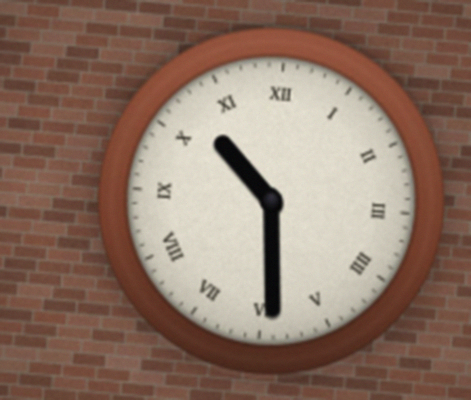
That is **10:29**
